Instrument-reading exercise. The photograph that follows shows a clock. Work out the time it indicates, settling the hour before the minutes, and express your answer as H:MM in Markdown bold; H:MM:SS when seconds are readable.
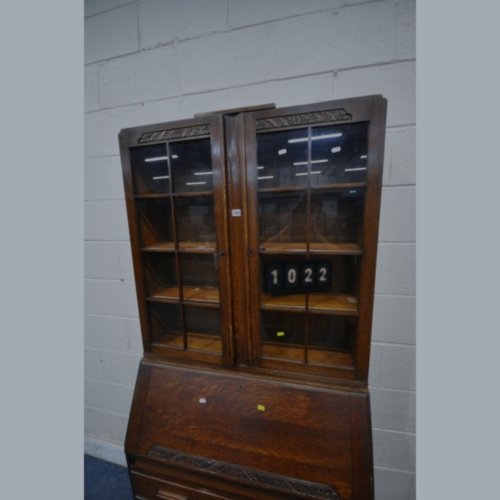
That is **10:22**
